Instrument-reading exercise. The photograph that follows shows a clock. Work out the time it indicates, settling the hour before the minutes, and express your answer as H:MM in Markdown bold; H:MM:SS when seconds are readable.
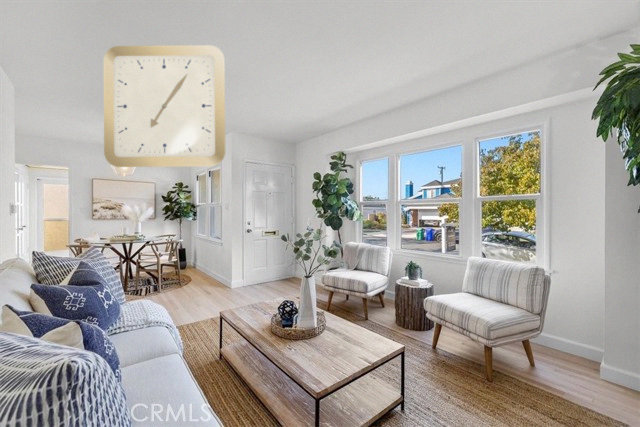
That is **7:06**
